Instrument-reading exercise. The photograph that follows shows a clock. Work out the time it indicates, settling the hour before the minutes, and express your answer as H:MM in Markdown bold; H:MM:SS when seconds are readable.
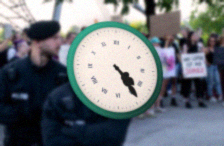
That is **4:24**
